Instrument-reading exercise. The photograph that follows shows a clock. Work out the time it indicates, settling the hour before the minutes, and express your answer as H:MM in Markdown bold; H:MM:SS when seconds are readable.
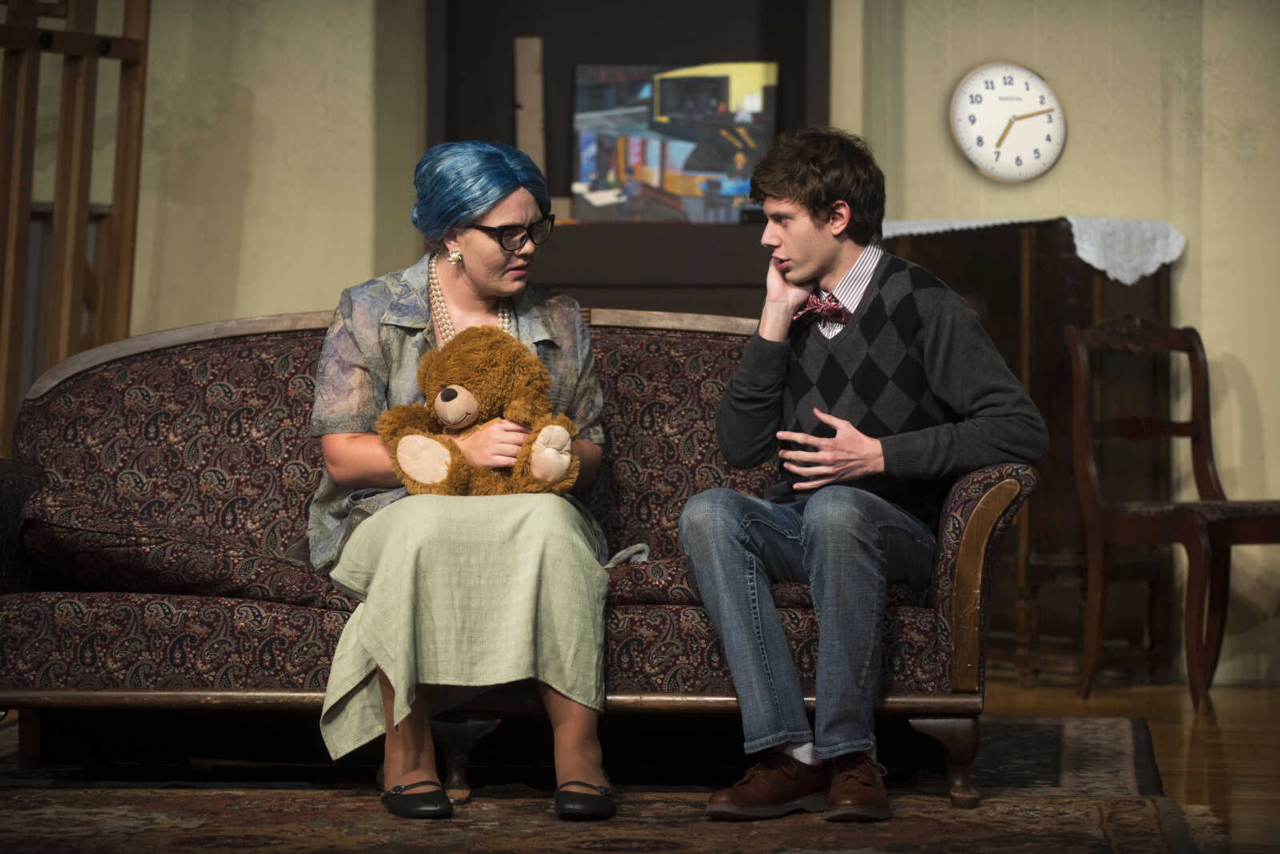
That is **7:13**
